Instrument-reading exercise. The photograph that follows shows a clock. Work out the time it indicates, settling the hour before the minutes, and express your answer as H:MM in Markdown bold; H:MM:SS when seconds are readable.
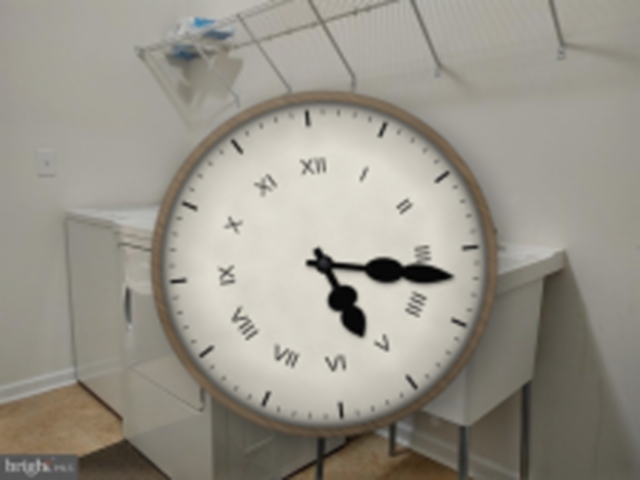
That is **5:17**
